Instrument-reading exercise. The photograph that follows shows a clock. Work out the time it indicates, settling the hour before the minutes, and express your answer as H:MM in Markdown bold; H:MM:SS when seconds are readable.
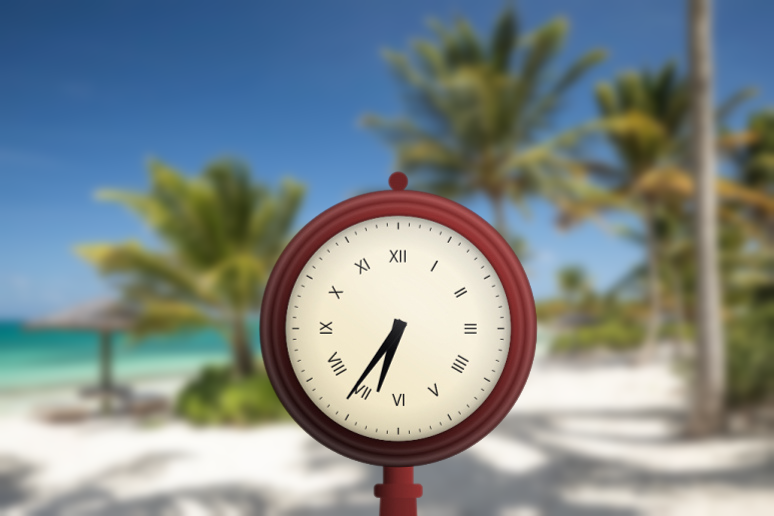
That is **6:36**
